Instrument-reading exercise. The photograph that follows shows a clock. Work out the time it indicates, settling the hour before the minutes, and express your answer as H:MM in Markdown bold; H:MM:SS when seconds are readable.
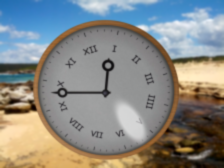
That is **12:48**
